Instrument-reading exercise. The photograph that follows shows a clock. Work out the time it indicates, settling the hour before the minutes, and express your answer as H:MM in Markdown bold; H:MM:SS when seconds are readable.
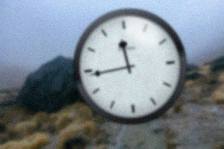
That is **11:44**
